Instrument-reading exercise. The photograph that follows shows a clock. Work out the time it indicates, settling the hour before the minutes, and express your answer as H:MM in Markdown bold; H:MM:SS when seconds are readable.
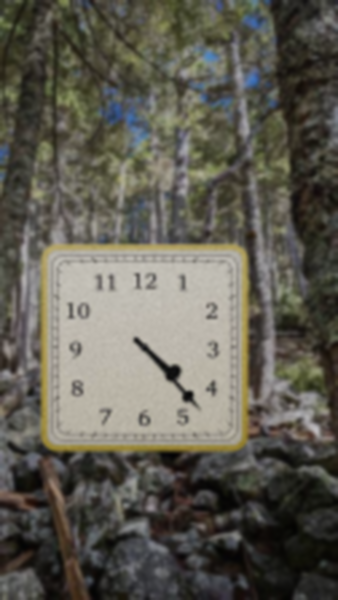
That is **4:23**
